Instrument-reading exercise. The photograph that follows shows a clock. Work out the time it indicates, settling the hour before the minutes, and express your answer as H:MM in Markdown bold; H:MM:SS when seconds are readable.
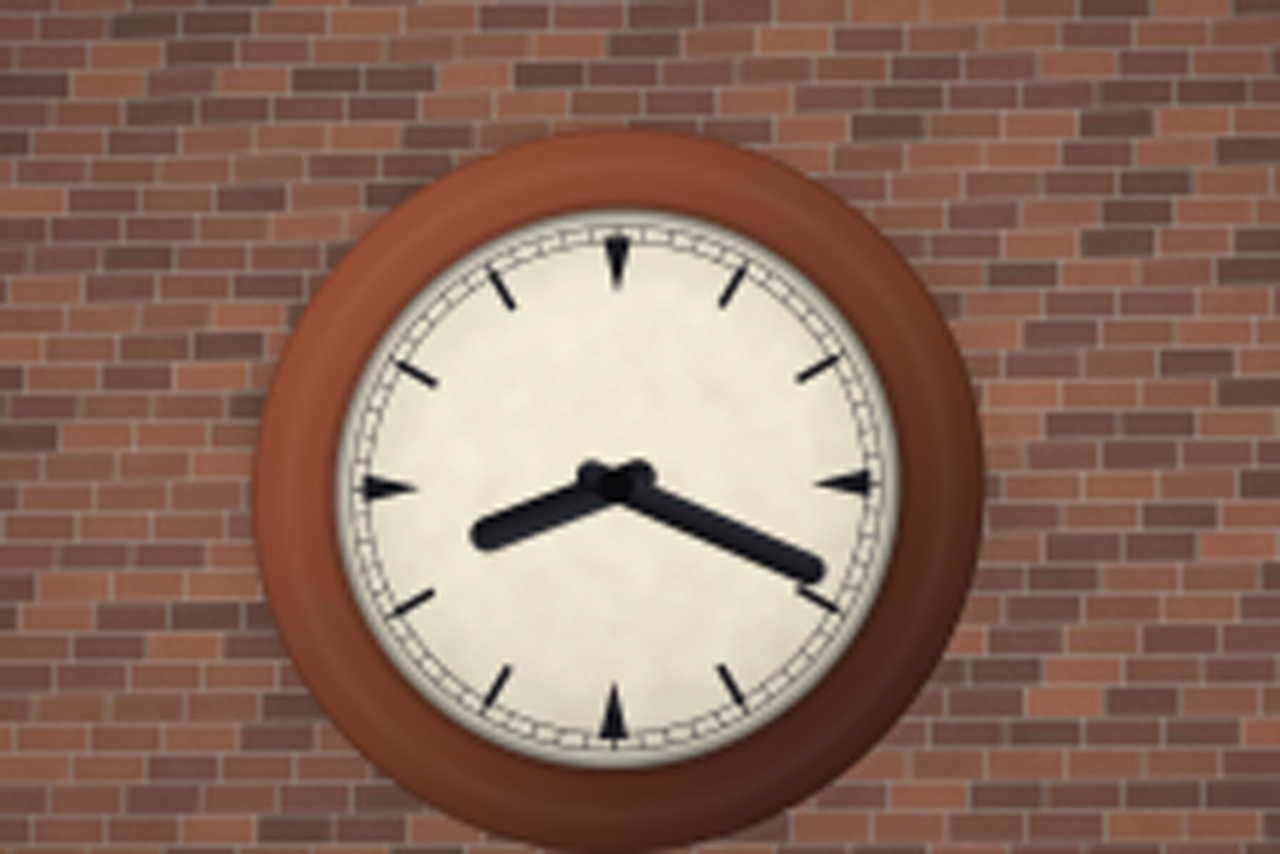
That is **8:19**
